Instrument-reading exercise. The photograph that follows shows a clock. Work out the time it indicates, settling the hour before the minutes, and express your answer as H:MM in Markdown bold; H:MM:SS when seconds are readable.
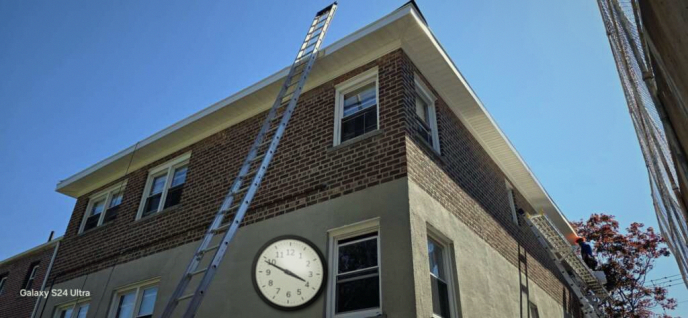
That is **3:49**
